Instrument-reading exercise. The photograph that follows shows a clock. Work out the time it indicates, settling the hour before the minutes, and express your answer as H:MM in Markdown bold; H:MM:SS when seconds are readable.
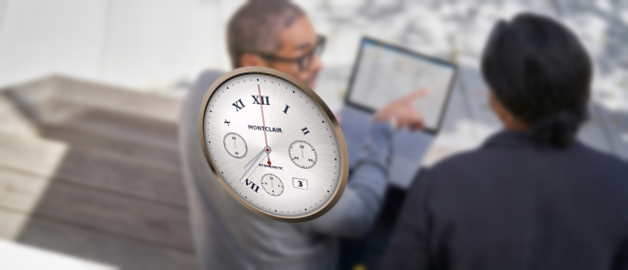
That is **7:37**
